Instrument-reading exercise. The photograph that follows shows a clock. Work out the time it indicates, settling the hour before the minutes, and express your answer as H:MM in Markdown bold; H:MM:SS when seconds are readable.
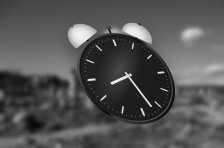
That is **8:27**
